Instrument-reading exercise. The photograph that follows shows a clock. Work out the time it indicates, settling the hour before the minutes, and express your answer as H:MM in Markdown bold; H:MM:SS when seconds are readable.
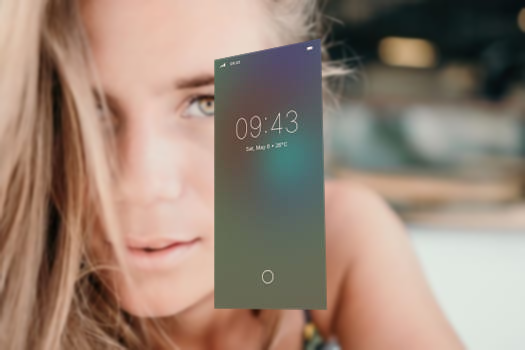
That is **9:43**
